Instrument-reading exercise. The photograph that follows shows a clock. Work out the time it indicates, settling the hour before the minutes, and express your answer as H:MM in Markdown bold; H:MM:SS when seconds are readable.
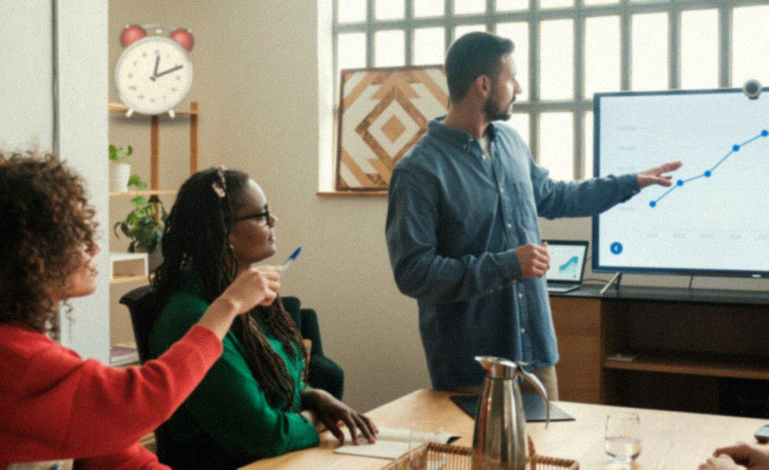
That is **12:11**
